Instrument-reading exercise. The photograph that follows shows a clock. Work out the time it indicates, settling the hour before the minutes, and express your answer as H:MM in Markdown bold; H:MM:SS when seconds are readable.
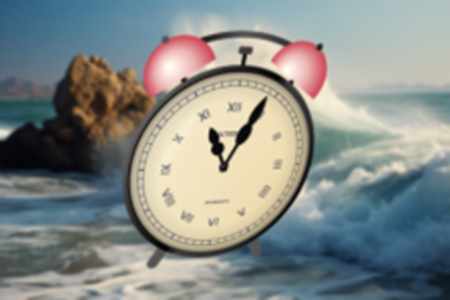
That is **11:04**
